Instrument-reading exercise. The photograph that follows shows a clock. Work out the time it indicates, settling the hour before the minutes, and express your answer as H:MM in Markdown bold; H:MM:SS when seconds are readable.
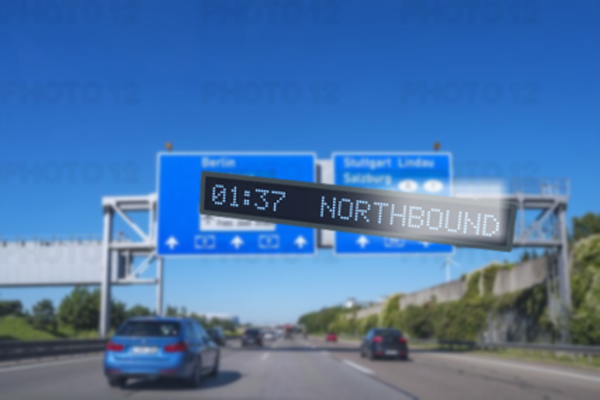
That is **1:37**
